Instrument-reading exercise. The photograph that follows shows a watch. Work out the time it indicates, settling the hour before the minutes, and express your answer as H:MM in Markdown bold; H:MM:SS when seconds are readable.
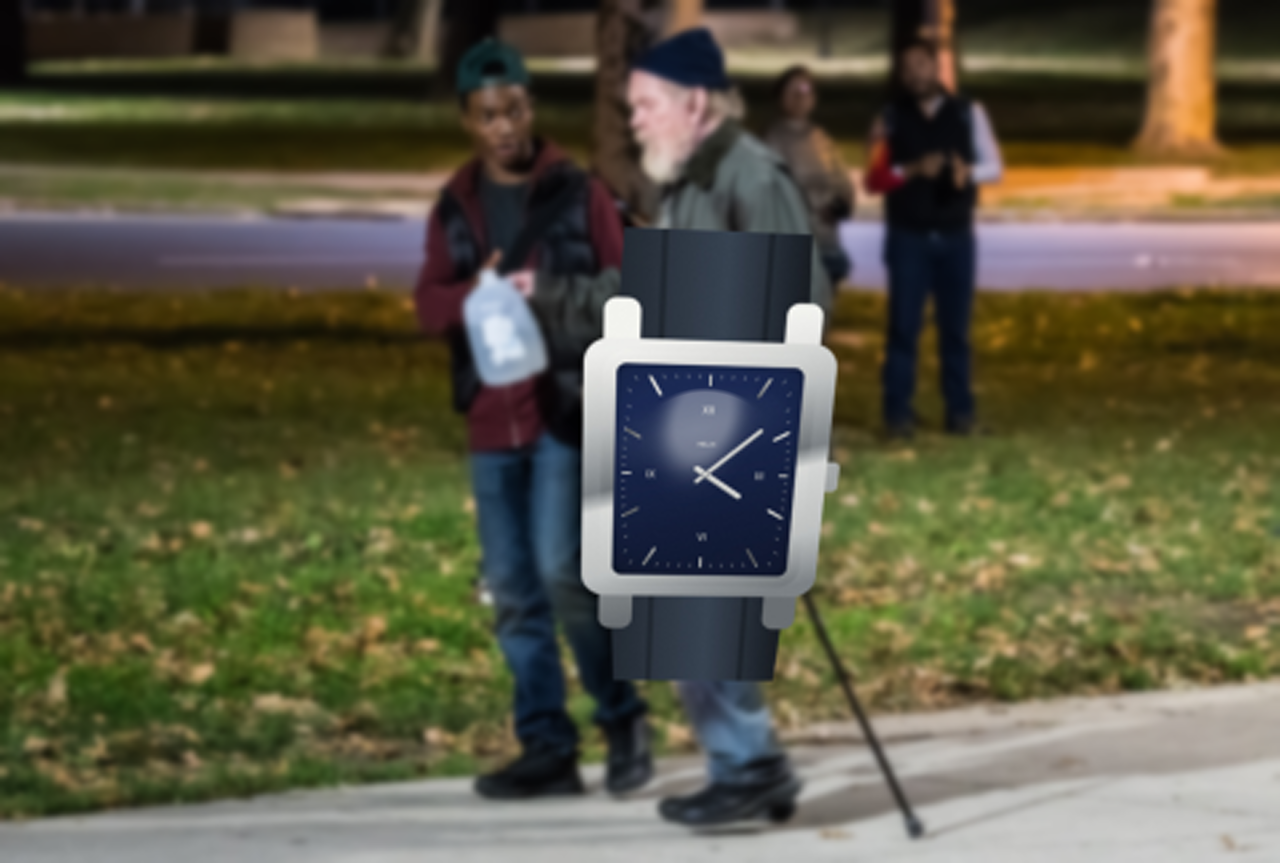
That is **4:08**
